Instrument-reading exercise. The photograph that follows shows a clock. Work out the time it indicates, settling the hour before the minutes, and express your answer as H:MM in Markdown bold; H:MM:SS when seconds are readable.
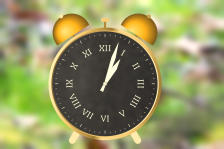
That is **1:03**
